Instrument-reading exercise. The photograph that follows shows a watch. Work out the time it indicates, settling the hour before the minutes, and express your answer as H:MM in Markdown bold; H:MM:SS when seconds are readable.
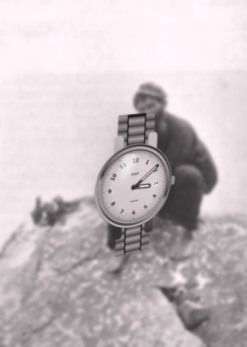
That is **3:09**
